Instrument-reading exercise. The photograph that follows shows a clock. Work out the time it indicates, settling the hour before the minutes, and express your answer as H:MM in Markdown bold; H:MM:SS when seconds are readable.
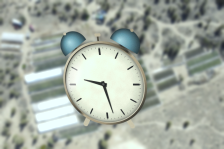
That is **9:28**
